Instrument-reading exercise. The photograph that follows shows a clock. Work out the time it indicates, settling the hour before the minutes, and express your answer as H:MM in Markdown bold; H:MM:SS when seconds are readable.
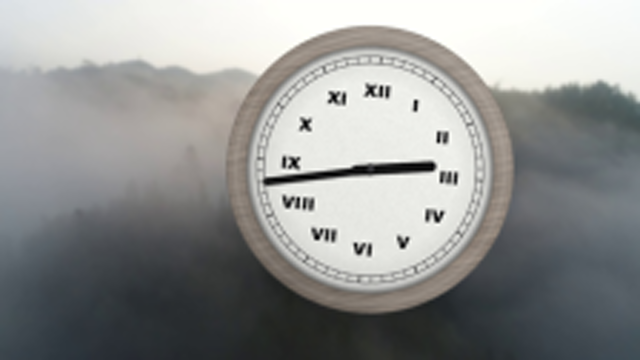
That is **2:43**
